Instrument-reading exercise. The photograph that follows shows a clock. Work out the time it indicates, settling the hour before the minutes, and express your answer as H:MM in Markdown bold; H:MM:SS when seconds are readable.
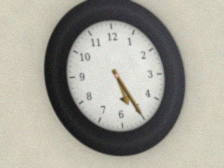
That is **5:25**
